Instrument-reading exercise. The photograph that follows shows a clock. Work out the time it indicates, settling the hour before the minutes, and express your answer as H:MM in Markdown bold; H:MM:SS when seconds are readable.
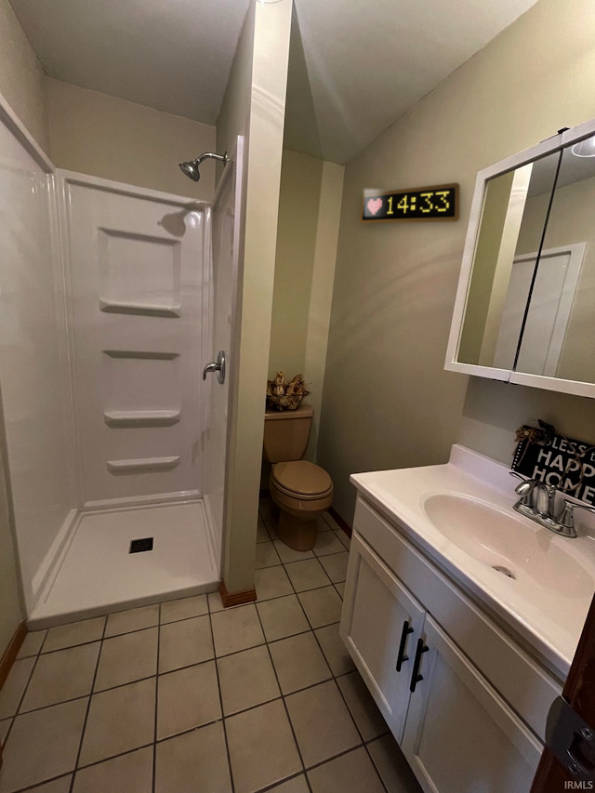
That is **14:33**
